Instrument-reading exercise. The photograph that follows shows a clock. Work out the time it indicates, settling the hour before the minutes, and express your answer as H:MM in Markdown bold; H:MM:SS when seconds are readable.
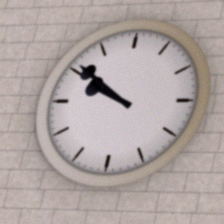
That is **9:51**
